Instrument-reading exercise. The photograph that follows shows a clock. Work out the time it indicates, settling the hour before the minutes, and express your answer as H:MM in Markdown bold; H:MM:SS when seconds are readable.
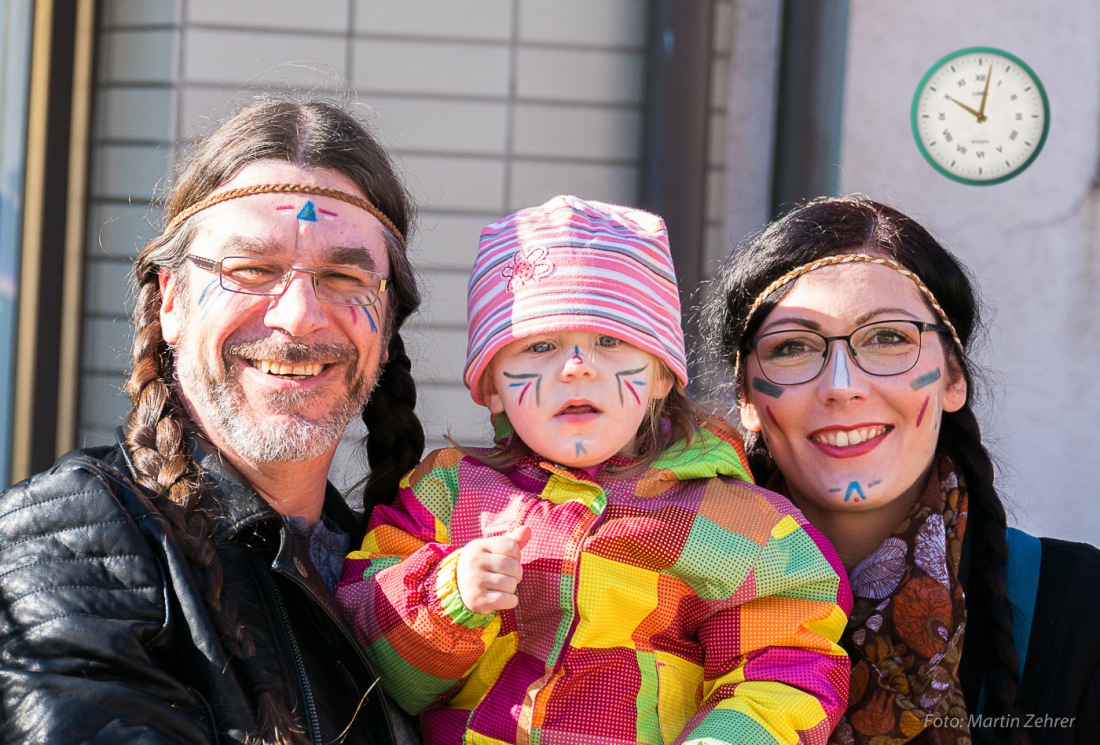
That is **10:02**
